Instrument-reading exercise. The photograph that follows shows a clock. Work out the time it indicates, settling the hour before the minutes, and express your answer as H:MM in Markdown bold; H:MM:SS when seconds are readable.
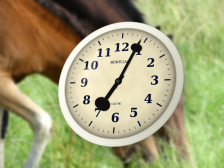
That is **7:04**
